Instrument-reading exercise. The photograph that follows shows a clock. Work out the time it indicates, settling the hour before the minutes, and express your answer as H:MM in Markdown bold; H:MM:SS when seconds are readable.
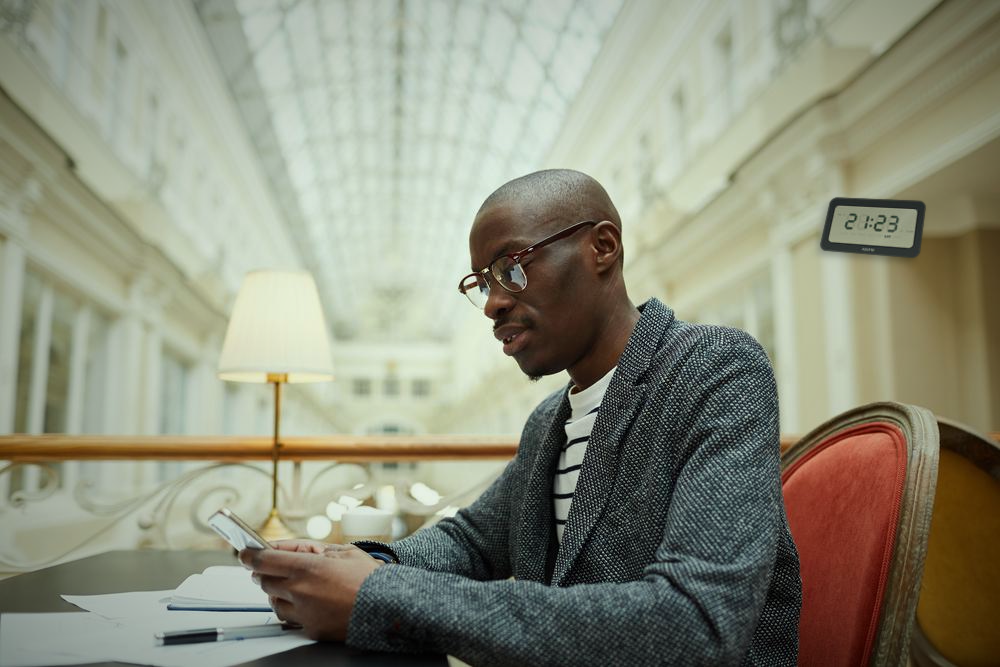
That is **21:23**
